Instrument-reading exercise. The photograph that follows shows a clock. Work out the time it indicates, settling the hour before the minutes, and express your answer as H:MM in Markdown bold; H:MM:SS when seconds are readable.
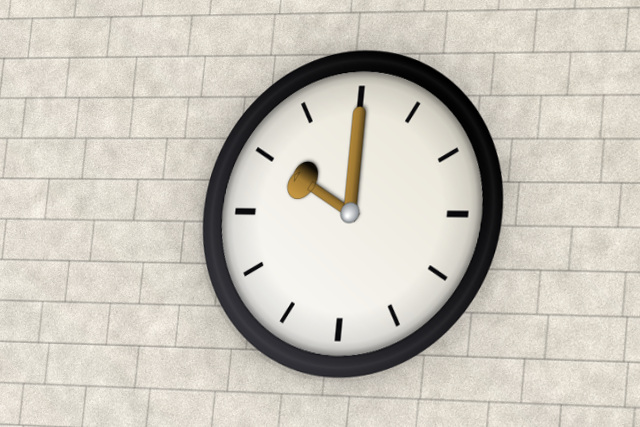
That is **10:00**
